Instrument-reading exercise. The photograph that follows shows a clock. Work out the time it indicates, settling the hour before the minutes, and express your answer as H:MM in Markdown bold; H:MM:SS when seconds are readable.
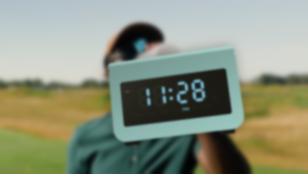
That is **11:28**
